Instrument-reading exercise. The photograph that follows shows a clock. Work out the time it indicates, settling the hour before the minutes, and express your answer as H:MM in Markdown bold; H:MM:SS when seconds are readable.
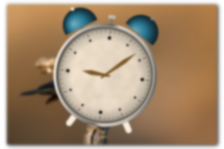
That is **9:08**
